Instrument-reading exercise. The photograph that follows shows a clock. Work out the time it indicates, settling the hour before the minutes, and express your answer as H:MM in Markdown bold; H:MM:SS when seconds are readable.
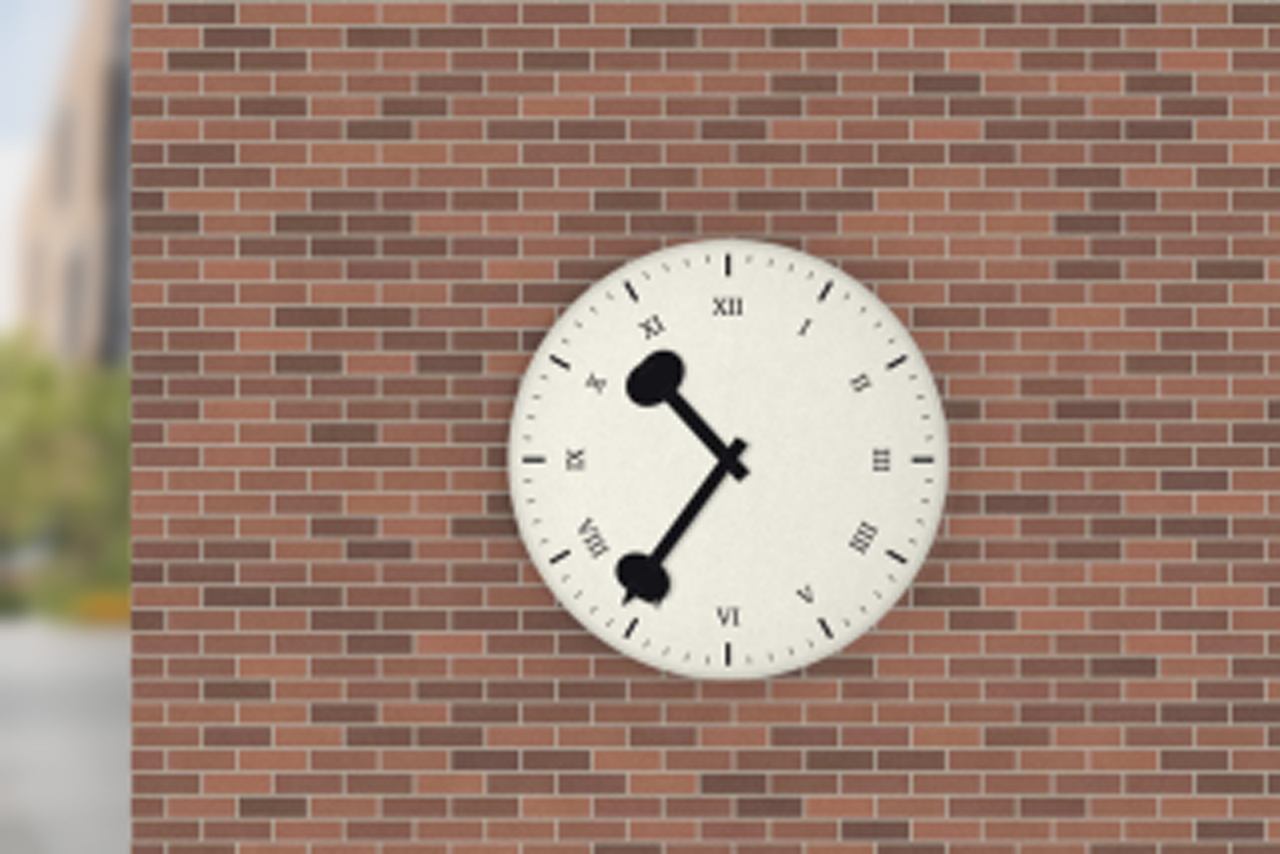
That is **10:36**
